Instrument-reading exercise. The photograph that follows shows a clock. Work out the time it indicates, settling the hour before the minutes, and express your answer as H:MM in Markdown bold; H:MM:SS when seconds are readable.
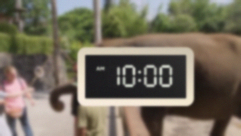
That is **10:00**
